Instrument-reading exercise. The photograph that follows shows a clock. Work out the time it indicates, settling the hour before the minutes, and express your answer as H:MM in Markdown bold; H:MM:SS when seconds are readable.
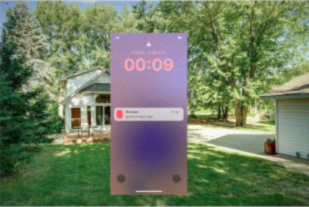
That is **0:09**
